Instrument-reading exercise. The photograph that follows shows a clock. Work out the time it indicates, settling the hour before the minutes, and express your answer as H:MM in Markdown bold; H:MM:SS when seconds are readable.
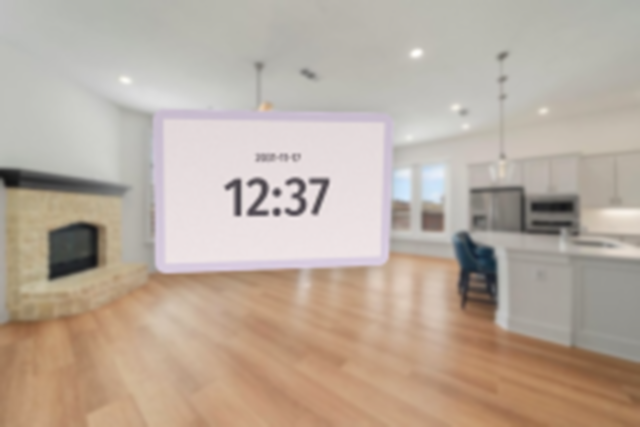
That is **12:37**
